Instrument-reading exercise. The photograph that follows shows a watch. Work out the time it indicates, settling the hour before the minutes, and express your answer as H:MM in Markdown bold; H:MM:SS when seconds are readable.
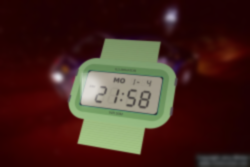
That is **21:58**
